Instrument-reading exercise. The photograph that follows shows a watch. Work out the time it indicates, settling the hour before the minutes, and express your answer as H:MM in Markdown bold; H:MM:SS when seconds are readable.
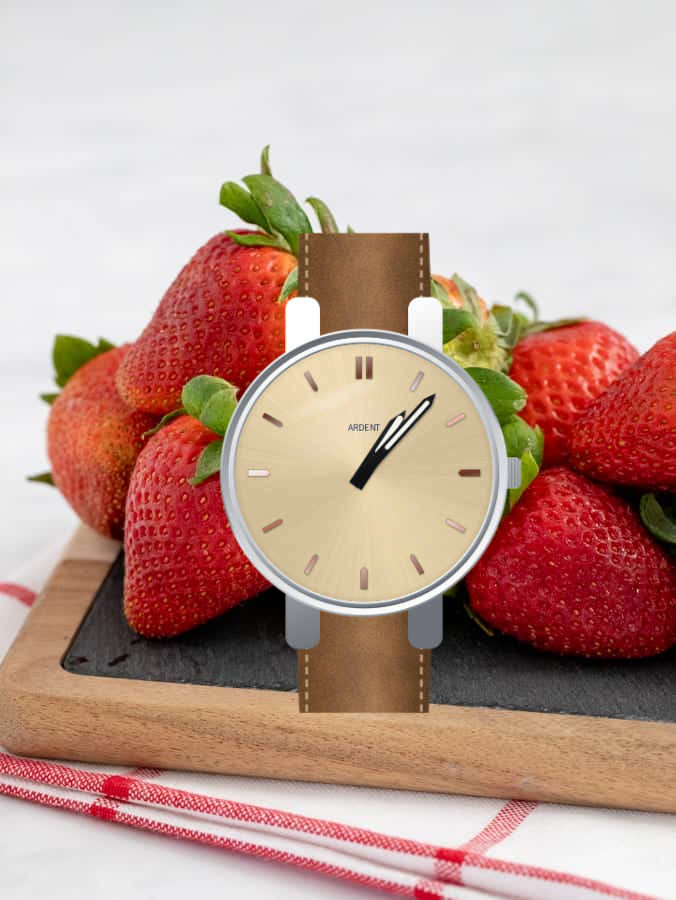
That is **1:07**
